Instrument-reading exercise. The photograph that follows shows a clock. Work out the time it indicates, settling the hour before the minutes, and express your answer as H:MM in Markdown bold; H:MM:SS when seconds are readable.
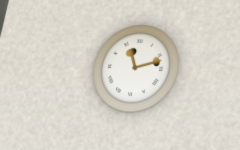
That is **11:12**
